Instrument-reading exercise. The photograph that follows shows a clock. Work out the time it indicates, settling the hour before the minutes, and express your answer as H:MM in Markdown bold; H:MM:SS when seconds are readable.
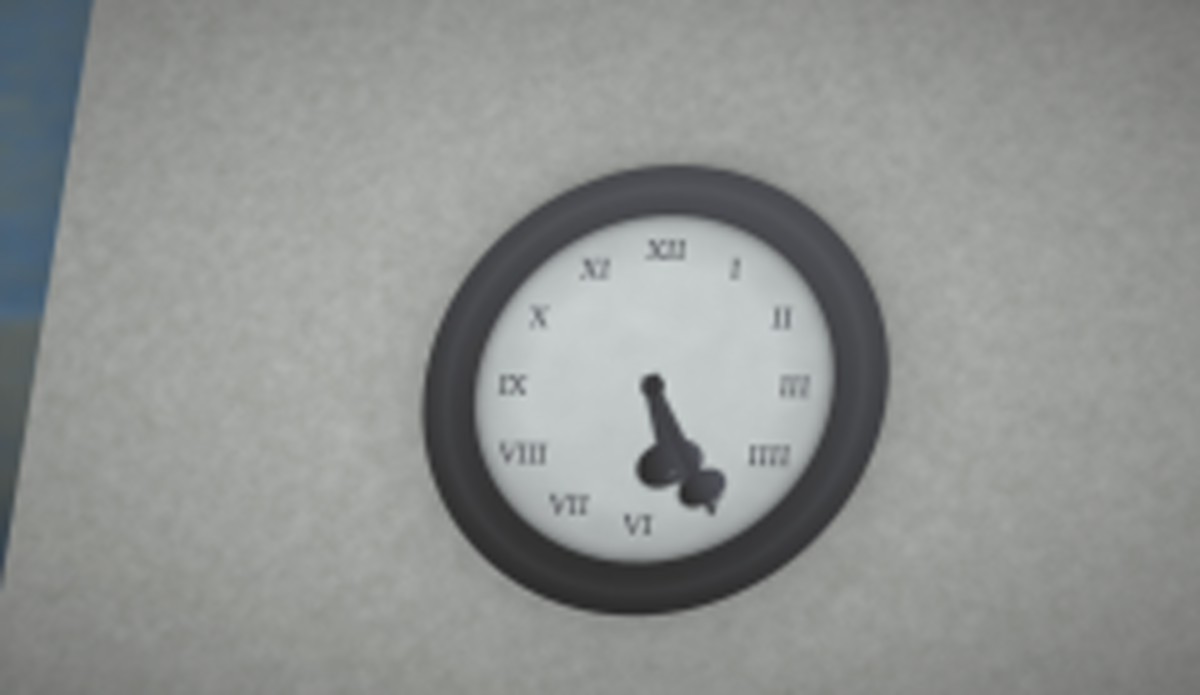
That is **5:25**
